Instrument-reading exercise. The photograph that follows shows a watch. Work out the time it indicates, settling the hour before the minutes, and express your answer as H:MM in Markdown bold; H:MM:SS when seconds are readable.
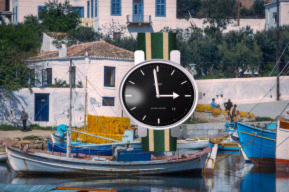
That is **2:59**
